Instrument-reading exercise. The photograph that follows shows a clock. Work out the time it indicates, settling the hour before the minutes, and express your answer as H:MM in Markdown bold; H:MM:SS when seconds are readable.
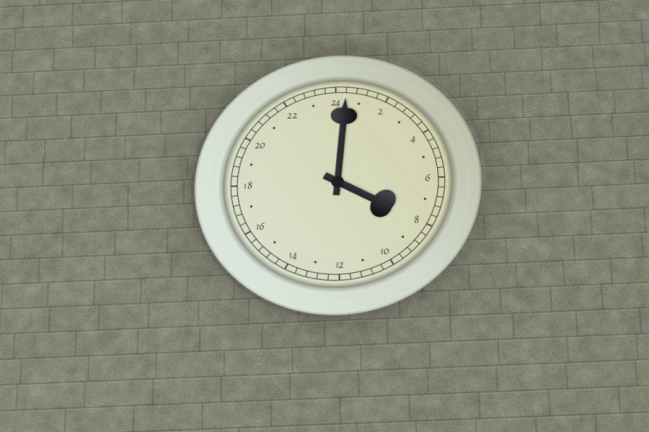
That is **8:01**
